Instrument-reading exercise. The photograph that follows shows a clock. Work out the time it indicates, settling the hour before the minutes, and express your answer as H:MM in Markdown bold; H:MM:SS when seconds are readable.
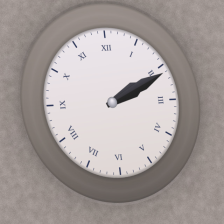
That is **2:11**
